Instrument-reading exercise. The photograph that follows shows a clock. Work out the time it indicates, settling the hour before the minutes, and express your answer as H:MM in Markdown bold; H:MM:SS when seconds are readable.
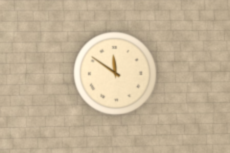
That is **11:51**
